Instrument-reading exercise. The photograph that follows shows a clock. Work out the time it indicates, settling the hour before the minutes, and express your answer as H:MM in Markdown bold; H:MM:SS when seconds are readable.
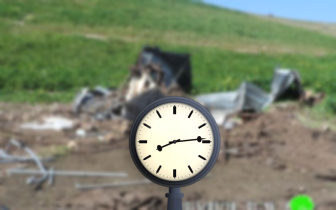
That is **8:14**
